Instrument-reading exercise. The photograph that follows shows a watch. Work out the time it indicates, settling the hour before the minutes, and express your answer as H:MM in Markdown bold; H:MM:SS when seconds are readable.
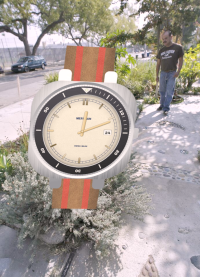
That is **12:11**
